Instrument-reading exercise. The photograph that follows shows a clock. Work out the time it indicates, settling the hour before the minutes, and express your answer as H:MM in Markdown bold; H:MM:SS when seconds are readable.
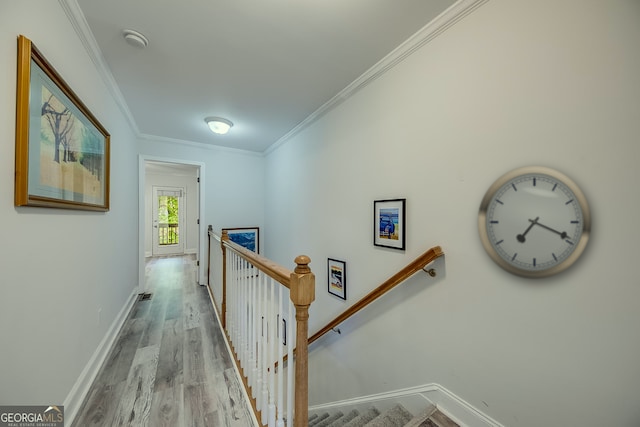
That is **7:19**
